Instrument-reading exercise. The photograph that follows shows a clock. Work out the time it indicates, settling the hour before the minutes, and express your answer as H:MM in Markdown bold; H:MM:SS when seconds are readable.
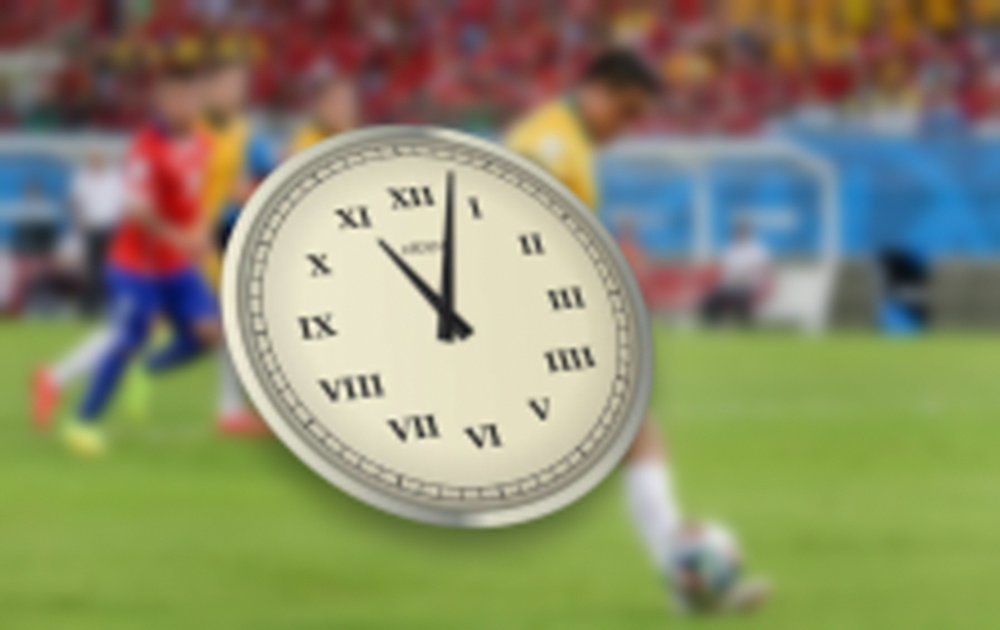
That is **11:03**
